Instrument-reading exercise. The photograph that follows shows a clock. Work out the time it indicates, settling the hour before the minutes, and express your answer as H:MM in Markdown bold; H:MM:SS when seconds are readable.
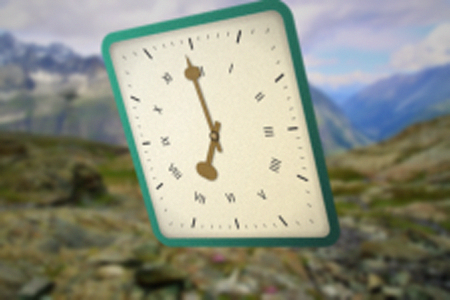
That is **6:59**
